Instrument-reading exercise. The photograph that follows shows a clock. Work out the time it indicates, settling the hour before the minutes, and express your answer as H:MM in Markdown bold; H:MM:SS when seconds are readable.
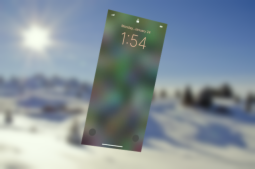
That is **1:54**
